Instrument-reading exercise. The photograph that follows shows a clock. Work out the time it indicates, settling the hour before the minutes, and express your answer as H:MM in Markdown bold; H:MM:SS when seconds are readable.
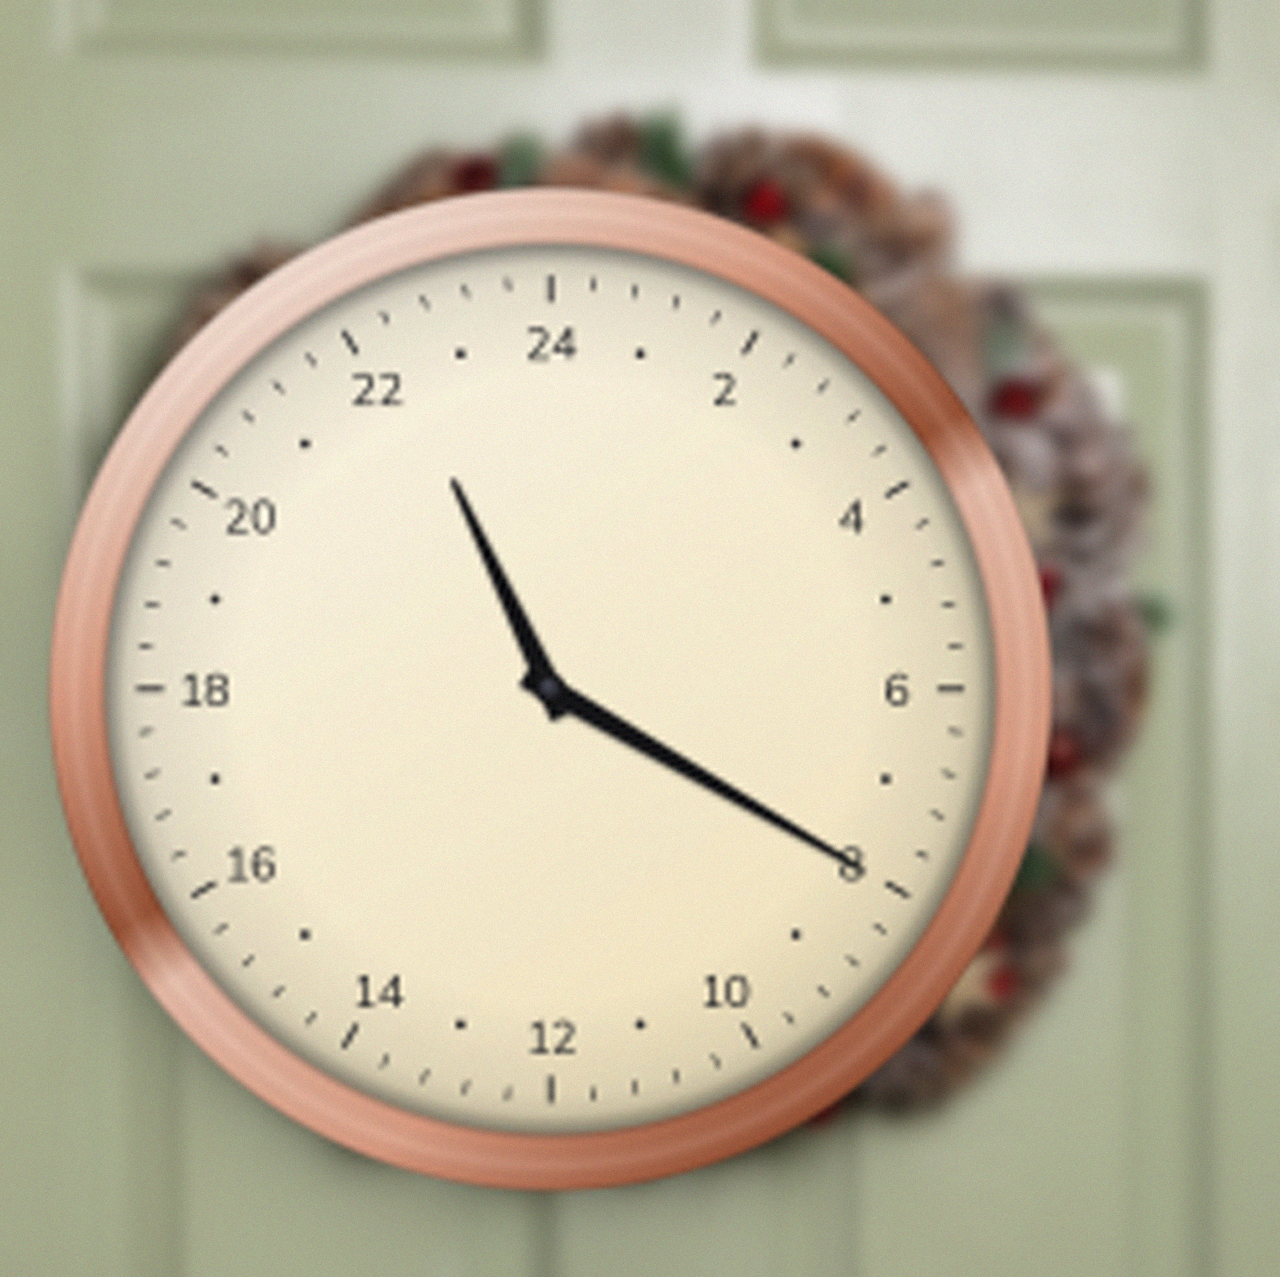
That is **22:20**
